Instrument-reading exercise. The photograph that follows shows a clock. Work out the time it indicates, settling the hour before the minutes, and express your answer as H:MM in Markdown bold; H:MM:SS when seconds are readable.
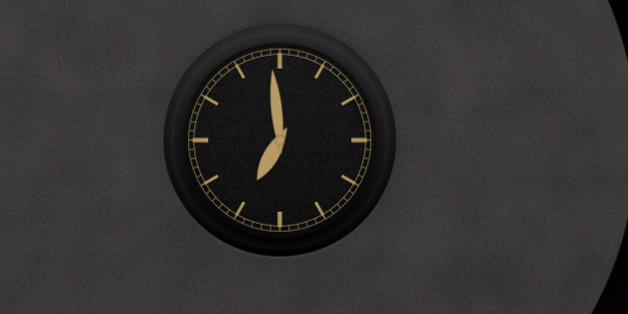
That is **6:59**
